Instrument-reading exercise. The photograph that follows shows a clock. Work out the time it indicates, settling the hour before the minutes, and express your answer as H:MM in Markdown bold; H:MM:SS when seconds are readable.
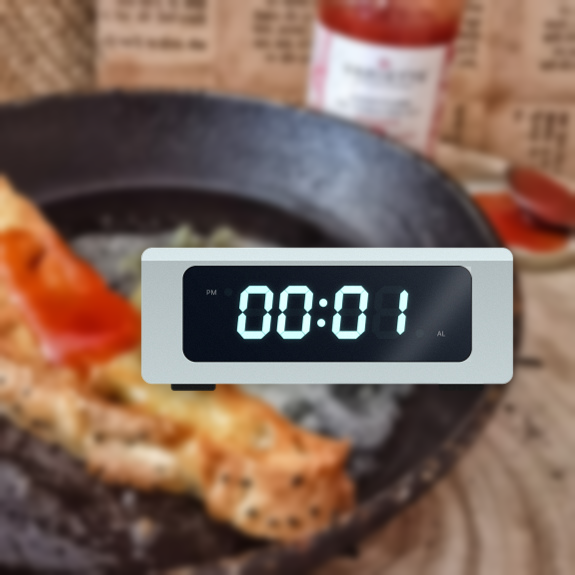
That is **0:01**
